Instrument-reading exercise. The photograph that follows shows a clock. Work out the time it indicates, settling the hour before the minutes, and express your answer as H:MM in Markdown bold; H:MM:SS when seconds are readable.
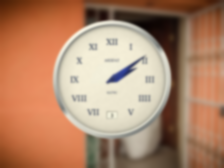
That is **2:09**
